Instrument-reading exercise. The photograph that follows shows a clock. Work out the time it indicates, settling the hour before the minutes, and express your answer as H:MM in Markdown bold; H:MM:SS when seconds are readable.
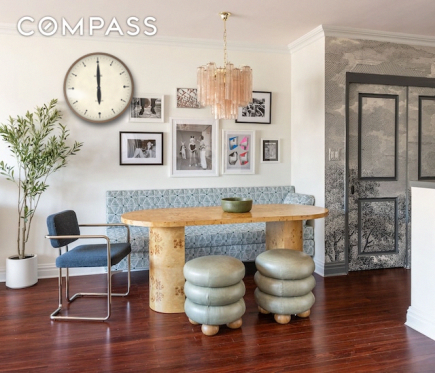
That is **6:00**
